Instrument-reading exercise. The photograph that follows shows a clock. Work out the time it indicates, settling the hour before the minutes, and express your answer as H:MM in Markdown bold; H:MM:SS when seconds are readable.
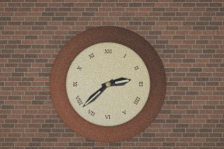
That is **2:38**
